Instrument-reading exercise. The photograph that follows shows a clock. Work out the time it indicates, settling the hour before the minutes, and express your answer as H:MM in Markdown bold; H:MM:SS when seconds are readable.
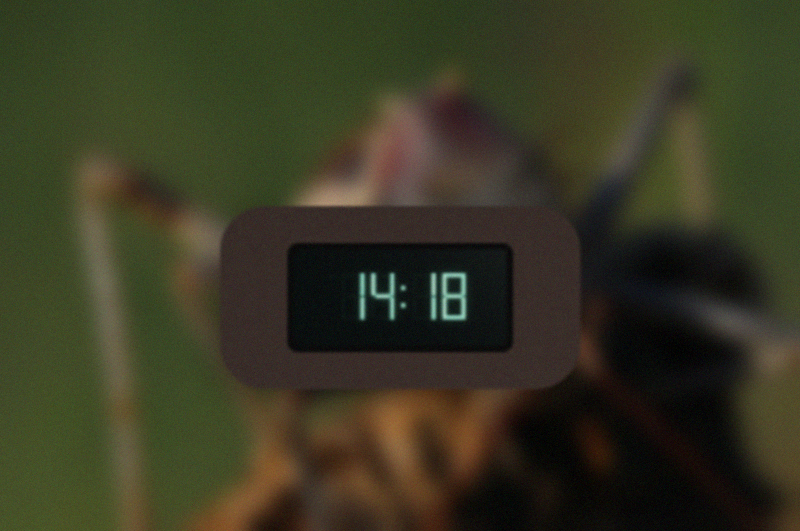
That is **14:18**
